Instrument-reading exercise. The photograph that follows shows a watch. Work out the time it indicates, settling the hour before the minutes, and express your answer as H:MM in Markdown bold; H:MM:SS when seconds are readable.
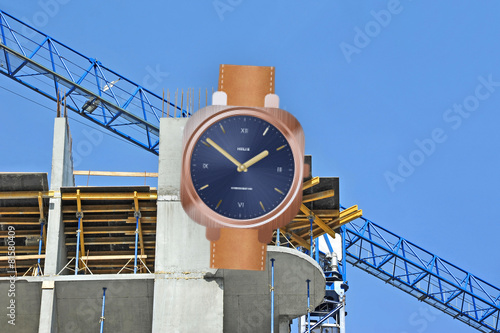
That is **1:51**
